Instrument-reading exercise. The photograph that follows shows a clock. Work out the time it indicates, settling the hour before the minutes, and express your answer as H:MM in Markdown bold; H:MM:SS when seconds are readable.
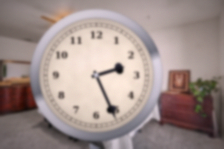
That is **2:26**
